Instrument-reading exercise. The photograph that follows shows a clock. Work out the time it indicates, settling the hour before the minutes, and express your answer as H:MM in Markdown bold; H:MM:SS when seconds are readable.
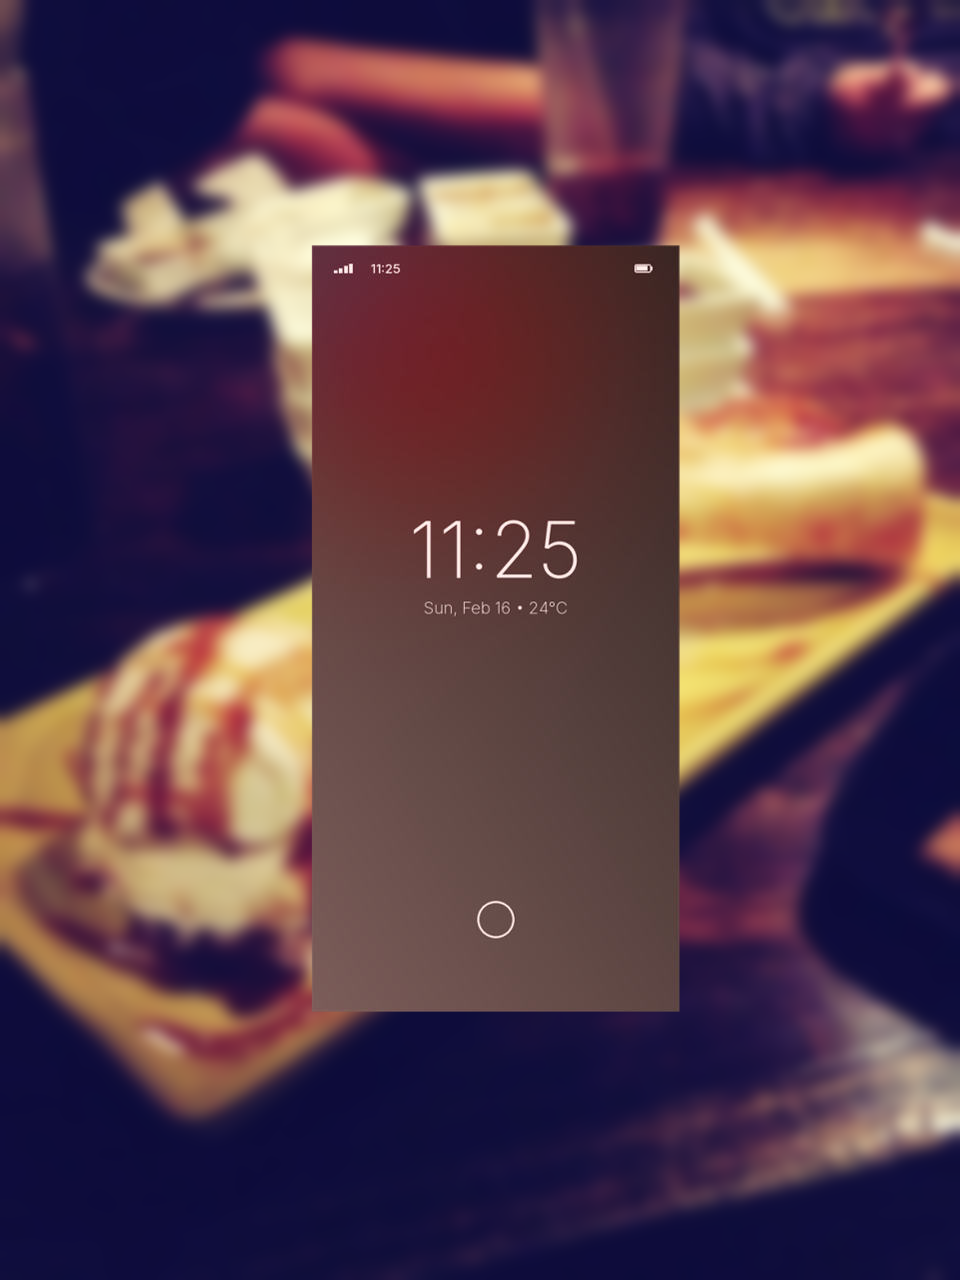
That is **11:25**
